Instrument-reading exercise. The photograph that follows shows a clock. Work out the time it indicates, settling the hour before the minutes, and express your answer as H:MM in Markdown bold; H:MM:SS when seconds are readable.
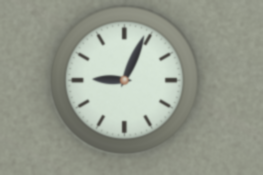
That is **9:04**
